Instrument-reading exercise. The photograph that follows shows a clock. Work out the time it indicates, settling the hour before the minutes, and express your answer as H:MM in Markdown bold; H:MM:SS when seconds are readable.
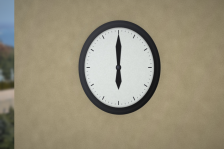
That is **6:00**
